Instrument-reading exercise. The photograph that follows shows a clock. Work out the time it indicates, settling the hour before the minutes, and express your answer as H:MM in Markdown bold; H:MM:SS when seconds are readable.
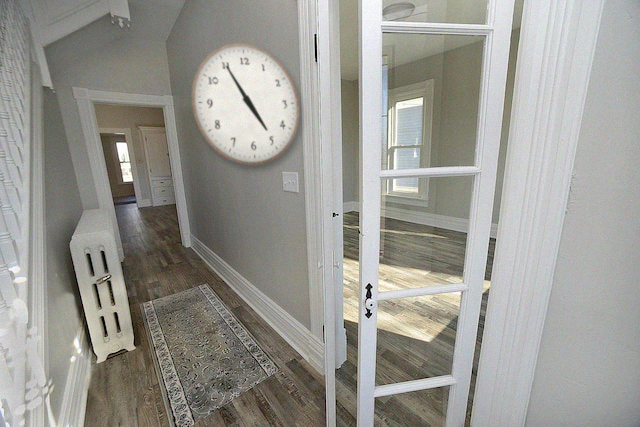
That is **4:55**
